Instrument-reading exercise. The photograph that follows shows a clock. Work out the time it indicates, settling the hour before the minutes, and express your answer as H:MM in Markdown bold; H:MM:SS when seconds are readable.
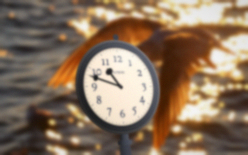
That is **10:48**
